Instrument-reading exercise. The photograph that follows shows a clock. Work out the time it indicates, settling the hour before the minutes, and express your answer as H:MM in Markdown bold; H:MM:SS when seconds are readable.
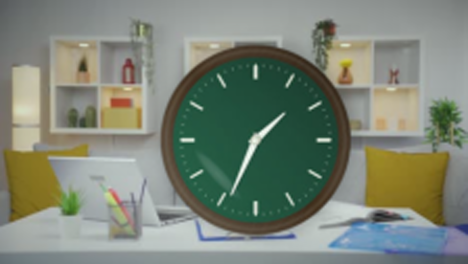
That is **1:34**
